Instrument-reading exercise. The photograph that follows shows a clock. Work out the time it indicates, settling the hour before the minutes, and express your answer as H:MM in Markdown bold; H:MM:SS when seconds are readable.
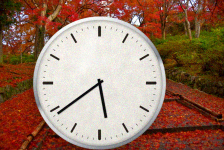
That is **5:39**
